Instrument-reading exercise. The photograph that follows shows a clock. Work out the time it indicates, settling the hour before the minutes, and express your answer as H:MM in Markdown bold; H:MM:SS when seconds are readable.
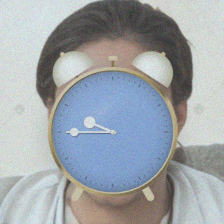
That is **9:45**
